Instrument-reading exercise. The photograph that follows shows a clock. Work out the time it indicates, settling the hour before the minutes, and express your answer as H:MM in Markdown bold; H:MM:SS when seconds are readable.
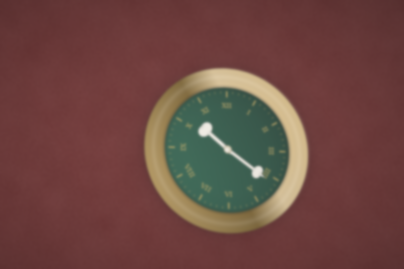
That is **10:21**
